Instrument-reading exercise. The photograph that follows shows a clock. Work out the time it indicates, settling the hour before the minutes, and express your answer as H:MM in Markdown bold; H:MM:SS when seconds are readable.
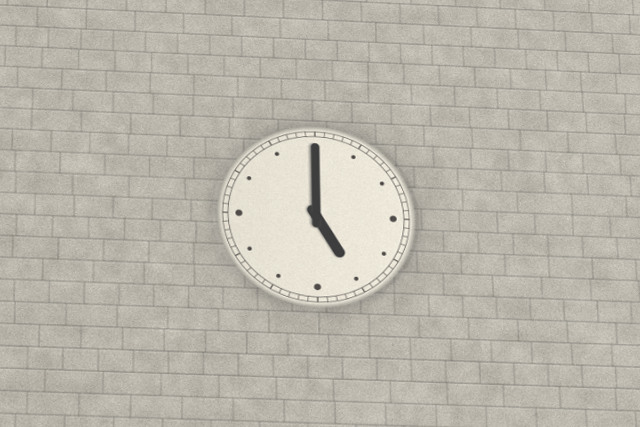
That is **5:00**
